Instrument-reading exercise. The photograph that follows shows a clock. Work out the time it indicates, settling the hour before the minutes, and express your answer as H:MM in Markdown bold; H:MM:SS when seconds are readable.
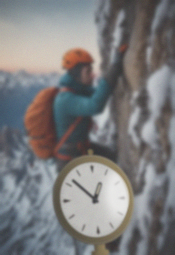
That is **12:52**
